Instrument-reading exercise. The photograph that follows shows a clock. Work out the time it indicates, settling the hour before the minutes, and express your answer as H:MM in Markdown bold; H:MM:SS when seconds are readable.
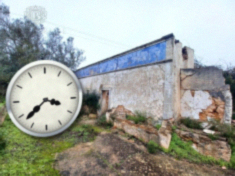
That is **3:38**
